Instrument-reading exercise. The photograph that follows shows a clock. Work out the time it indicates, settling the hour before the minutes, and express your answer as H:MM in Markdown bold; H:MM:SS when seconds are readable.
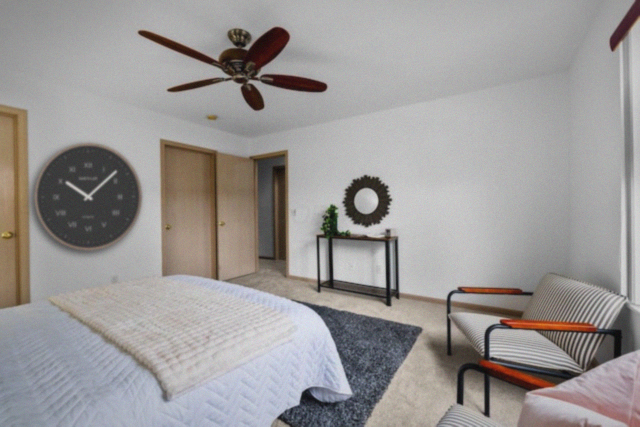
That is **10:08**
